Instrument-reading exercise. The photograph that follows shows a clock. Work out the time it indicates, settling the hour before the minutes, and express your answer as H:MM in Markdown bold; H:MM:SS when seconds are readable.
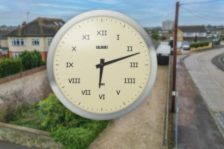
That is **6:12**
